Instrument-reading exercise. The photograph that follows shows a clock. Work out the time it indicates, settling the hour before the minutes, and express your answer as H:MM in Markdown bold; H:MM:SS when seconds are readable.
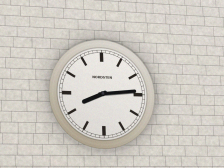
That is **8:14**
